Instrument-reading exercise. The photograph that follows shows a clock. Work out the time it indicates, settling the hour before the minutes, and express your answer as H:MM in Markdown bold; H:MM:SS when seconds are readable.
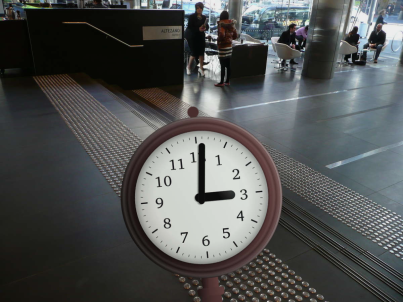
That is **3:01**
